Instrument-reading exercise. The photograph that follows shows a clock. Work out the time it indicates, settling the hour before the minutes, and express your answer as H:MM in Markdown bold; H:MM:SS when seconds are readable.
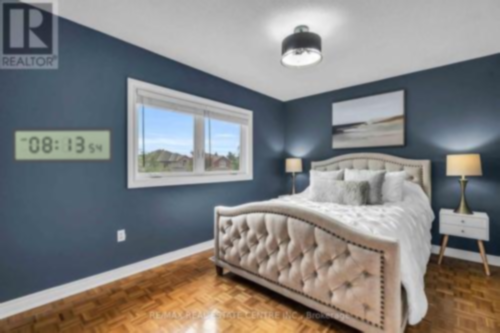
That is **8:13**
